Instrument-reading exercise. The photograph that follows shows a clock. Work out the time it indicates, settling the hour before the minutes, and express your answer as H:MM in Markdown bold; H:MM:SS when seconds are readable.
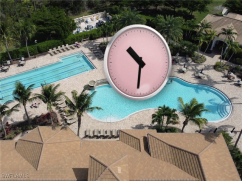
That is **10:31**
